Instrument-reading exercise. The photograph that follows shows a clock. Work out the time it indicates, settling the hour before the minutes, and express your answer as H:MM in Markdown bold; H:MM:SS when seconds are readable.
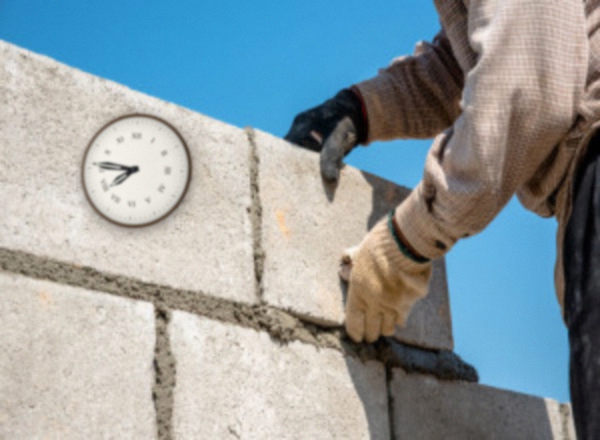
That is **7:46**
